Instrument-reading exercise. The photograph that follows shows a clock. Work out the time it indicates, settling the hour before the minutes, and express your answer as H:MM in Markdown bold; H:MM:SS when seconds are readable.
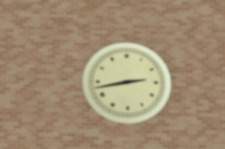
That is **2:43**
